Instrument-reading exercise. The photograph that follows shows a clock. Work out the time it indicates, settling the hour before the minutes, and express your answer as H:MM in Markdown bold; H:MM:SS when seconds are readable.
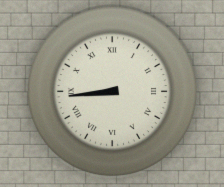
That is **8:44**
